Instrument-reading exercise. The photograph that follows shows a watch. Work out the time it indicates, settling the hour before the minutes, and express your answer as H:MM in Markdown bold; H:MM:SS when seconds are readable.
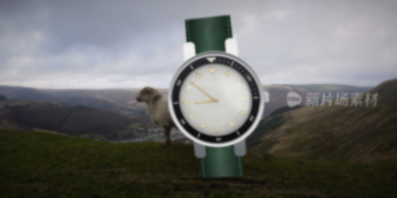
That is **8:52**
